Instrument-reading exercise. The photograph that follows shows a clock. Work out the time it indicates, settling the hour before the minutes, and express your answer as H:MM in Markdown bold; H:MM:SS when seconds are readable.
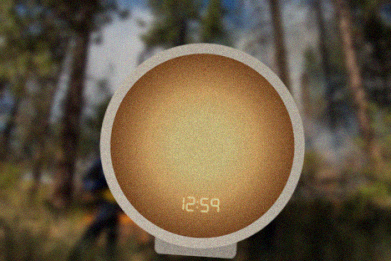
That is **12:59**
